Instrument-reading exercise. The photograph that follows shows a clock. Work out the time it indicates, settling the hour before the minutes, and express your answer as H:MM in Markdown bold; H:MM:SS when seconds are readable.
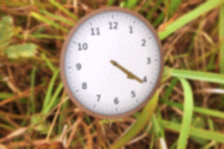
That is **4:21**
